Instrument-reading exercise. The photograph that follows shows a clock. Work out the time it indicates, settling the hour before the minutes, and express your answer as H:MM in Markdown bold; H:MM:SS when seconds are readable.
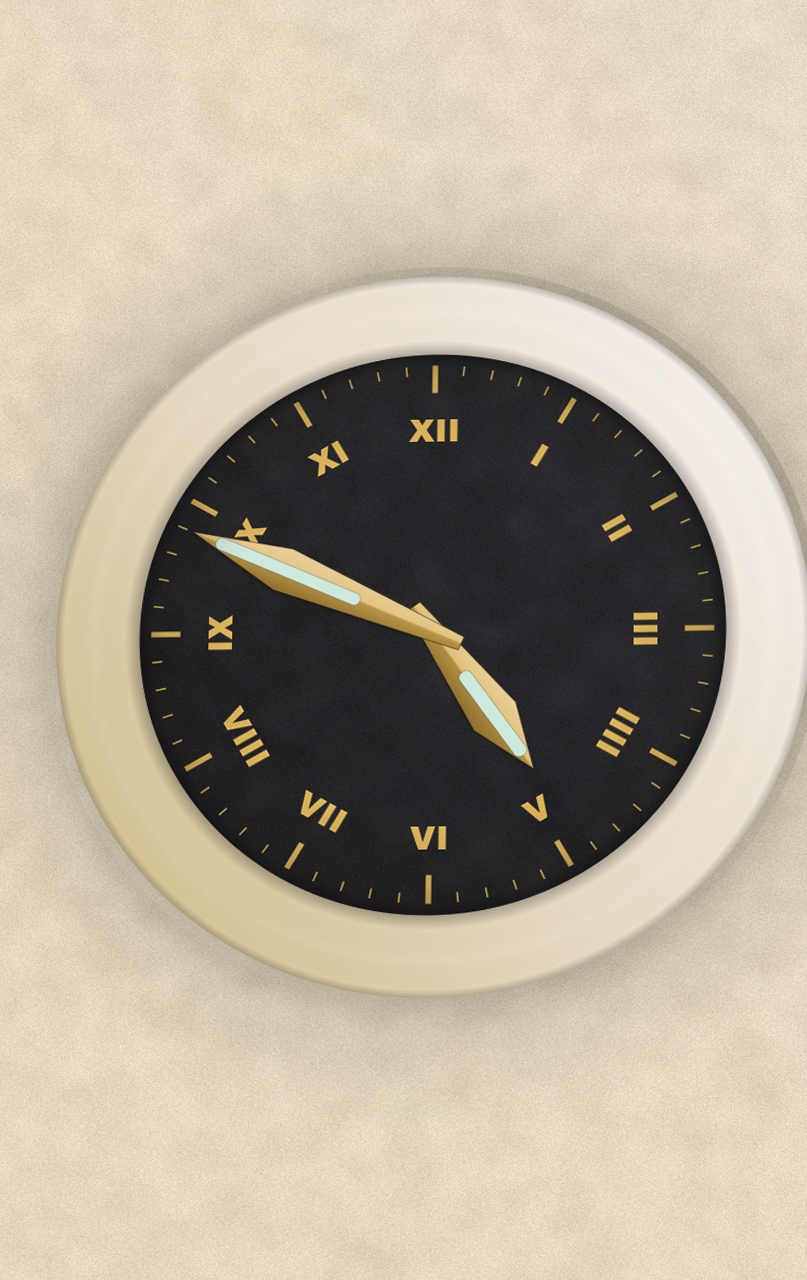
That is **4:49**
